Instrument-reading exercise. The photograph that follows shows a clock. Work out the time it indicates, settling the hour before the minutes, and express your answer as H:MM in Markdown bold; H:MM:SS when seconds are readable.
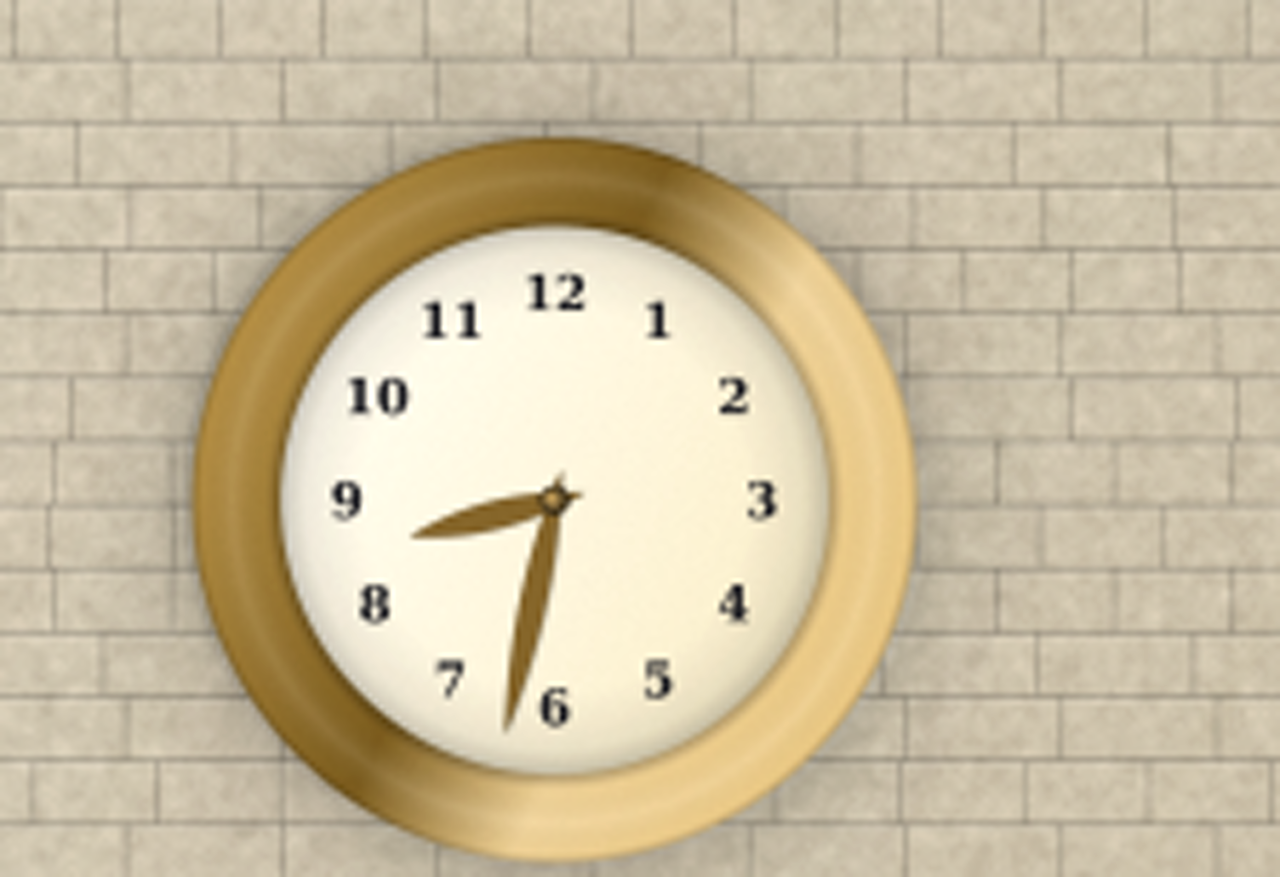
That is **8:32**
